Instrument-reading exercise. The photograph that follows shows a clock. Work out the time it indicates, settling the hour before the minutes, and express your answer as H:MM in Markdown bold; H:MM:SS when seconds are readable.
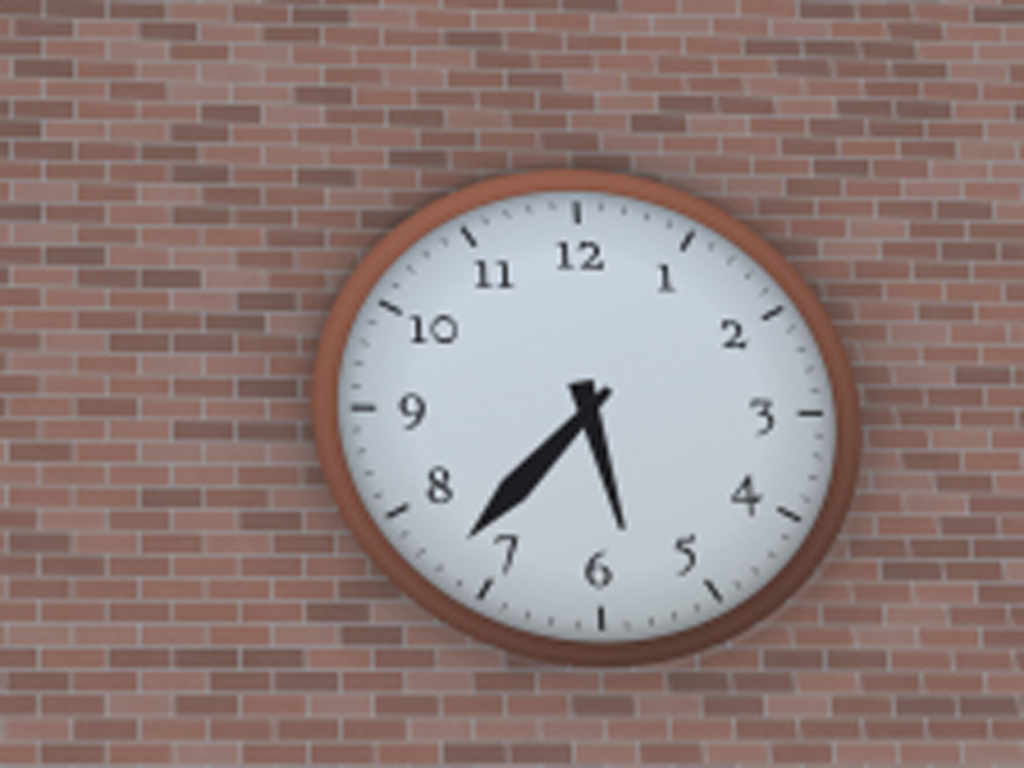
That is **5:37**
